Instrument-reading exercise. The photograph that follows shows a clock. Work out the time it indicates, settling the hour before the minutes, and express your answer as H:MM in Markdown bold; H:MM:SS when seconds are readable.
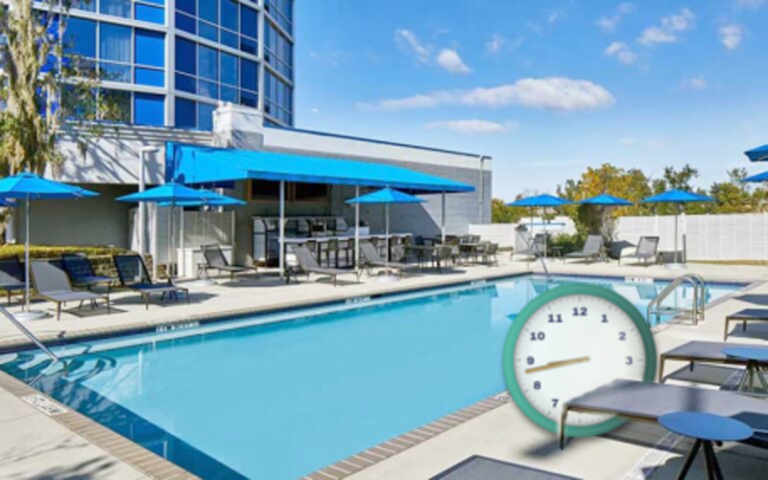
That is **8:43**
